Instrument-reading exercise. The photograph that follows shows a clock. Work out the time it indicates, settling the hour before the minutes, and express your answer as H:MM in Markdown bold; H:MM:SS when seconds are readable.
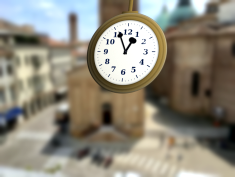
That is **12:56**
